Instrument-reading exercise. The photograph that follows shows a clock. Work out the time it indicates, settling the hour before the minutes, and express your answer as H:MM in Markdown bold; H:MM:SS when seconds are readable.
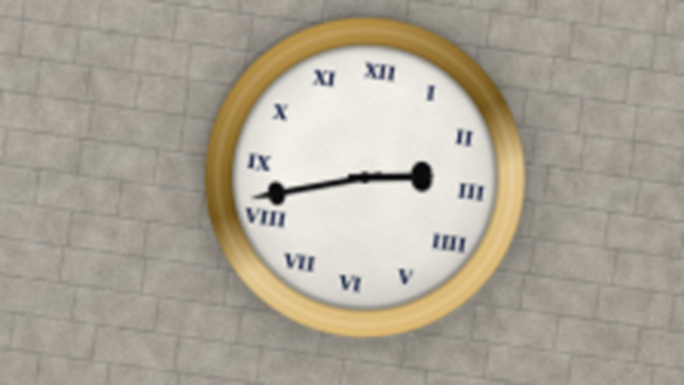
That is **2:42**
